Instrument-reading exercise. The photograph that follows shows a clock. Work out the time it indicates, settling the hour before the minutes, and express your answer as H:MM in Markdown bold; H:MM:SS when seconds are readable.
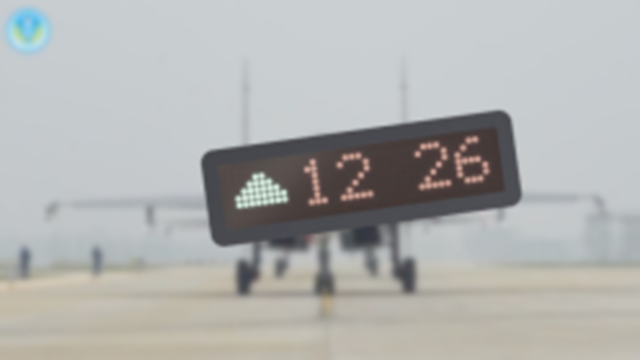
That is **12:26**
